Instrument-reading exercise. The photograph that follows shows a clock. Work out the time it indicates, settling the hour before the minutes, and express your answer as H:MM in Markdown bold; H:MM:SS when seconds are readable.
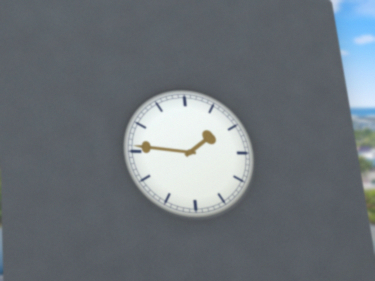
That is **1:46**
